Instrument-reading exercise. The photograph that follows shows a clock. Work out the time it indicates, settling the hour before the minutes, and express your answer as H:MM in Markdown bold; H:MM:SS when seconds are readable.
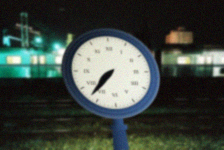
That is **7:37**
